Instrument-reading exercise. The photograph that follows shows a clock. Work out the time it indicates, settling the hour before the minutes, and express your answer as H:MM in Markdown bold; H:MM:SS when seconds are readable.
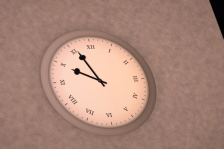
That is **9:56**
